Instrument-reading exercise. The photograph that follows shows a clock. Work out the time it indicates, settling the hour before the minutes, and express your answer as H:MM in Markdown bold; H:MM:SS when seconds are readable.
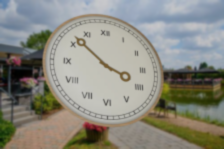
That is **3:52**
